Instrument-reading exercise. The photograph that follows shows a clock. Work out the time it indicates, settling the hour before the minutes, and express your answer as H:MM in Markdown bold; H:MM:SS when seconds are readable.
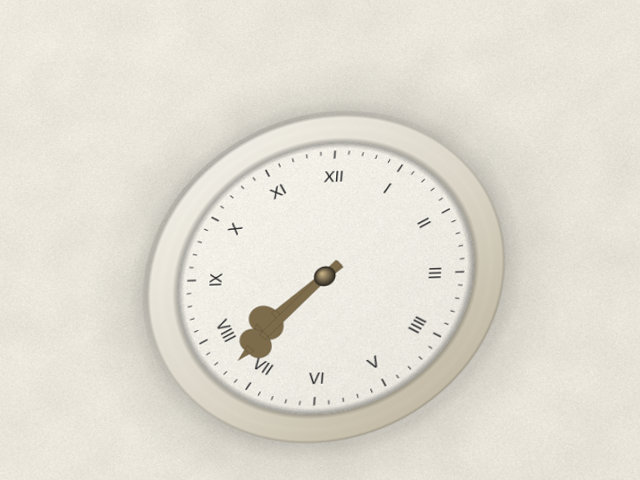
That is **7:37**
